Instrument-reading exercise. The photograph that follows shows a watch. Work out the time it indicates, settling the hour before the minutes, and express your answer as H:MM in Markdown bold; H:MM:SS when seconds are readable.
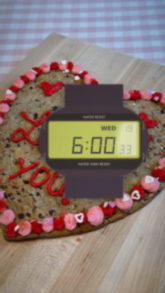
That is **6:00**
